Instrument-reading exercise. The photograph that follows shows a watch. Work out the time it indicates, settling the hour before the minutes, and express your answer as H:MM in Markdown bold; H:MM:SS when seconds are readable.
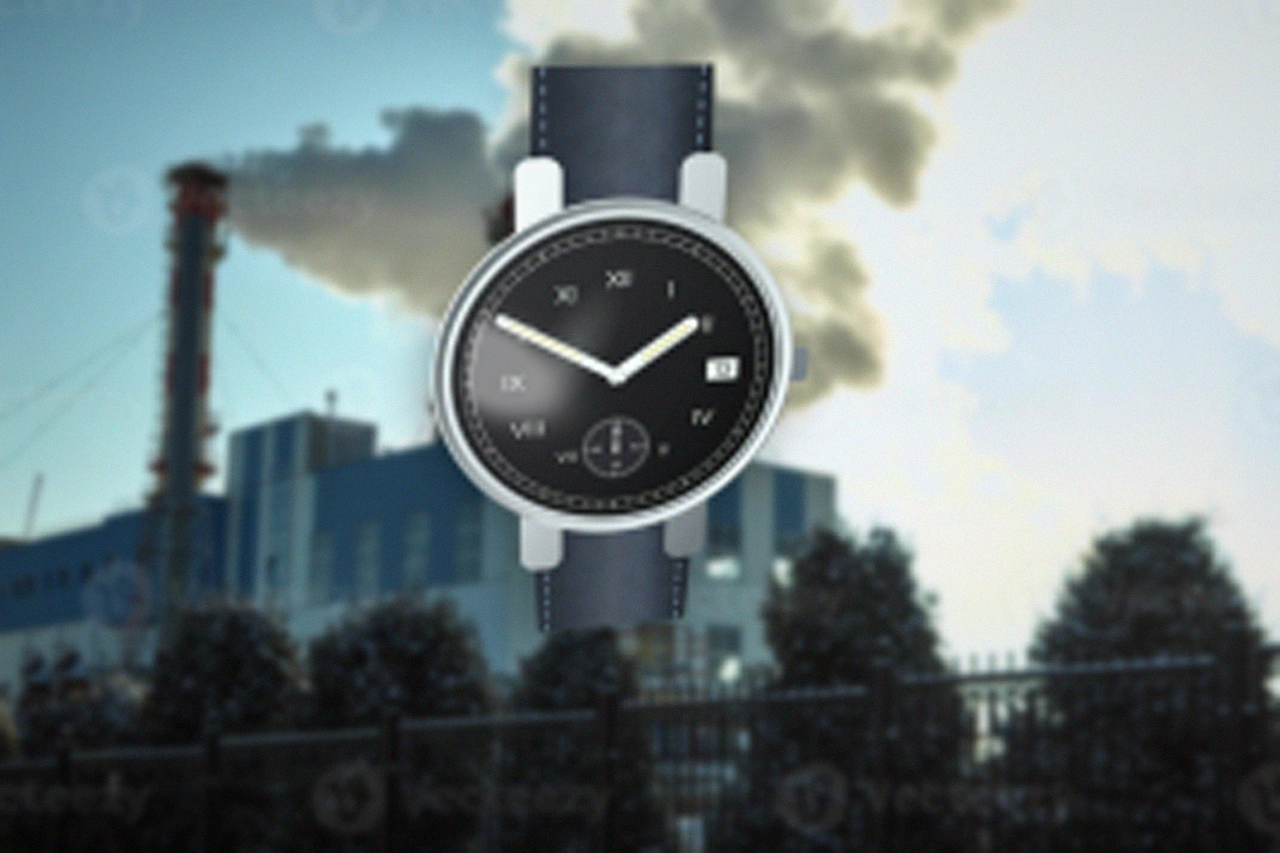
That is **1:50**
